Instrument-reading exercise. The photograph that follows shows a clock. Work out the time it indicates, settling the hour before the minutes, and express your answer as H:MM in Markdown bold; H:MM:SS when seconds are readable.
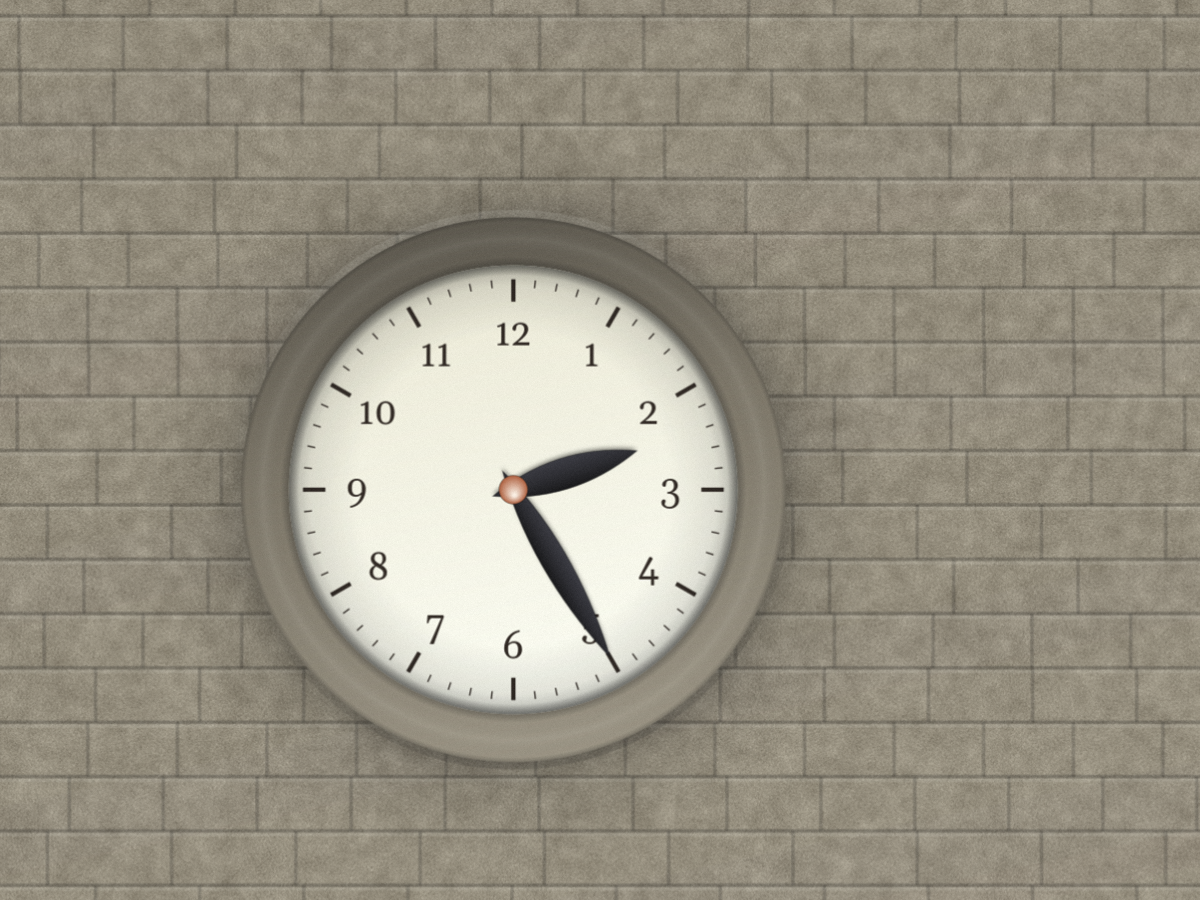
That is **2:25**
